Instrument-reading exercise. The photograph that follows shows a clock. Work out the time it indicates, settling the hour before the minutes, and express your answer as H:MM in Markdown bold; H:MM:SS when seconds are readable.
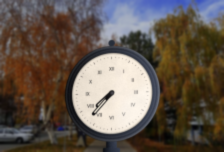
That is **7:37**
